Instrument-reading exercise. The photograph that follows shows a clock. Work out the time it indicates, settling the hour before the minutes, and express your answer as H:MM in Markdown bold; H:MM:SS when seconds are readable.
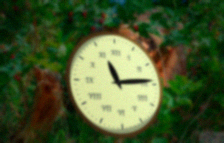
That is **11:14**
